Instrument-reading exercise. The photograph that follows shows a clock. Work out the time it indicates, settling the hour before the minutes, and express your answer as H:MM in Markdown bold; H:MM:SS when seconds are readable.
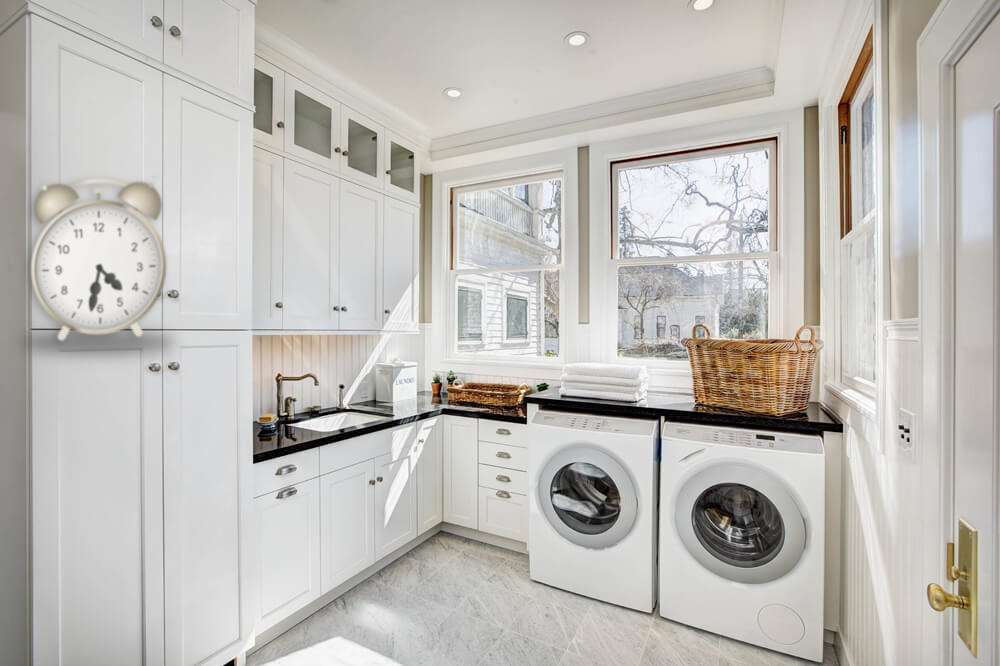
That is **4:32**
